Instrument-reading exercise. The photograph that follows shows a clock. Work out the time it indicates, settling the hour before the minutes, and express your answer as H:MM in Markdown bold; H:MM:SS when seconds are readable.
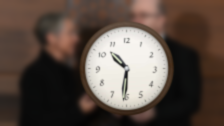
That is **10:31**
